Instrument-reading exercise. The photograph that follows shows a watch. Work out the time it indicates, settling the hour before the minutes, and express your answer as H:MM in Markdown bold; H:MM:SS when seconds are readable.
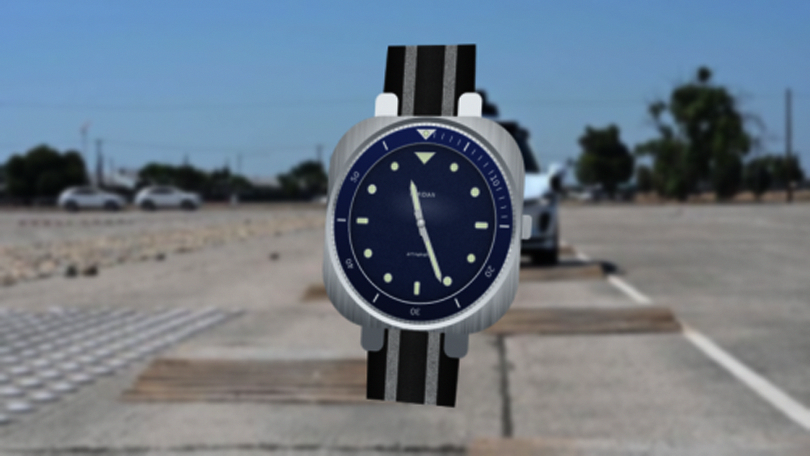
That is **11:26**
